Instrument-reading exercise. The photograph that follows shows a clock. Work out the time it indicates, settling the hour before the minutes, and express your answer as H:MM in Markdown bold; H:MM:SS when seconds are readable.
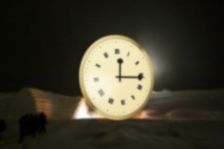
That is **12:16**
